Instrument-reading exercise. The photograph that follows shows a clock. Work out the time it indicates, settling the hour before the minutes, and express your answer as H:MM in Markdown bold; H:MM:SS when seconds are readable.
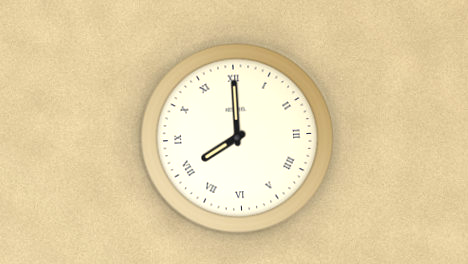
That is **8:00**
